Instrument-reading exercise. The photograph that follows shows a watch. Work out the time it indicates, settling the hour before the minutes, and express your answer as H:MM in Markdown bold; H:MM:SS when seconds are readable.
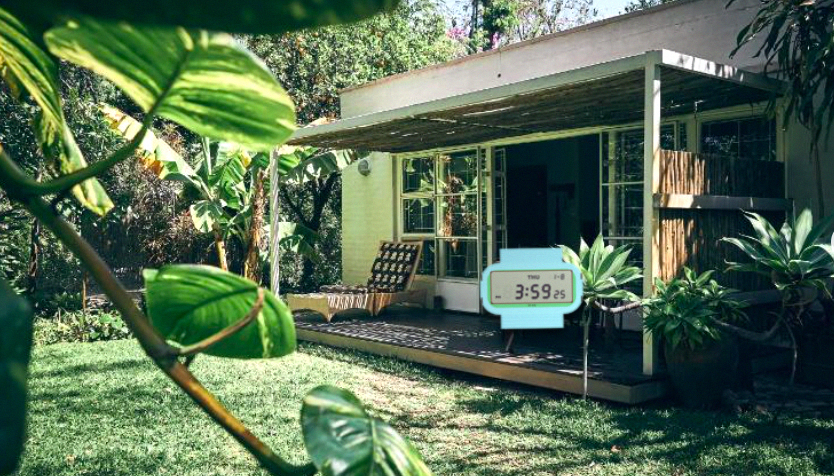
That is **3:59**
